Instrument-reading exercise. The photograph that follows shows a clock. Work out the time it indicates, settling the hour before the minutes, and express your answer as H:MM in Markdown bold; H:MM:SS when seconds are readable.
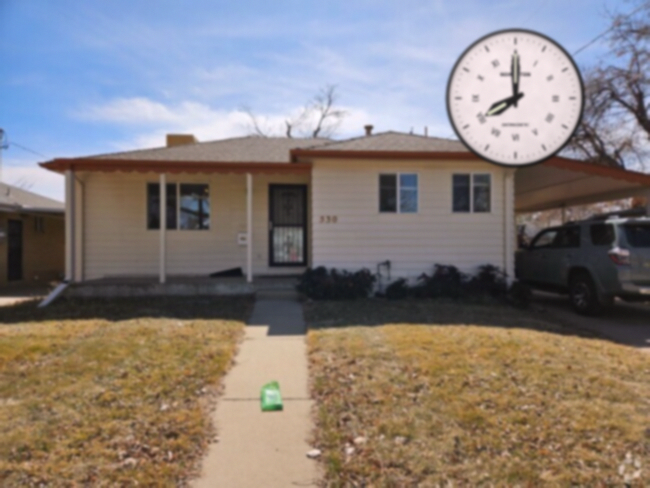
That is **8:00**
